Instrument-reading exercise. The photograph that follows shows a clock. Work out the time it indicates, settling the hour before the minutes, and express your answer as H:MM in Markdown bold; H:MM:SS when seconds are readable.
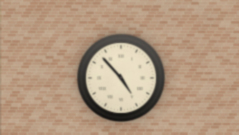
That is **4:53**
